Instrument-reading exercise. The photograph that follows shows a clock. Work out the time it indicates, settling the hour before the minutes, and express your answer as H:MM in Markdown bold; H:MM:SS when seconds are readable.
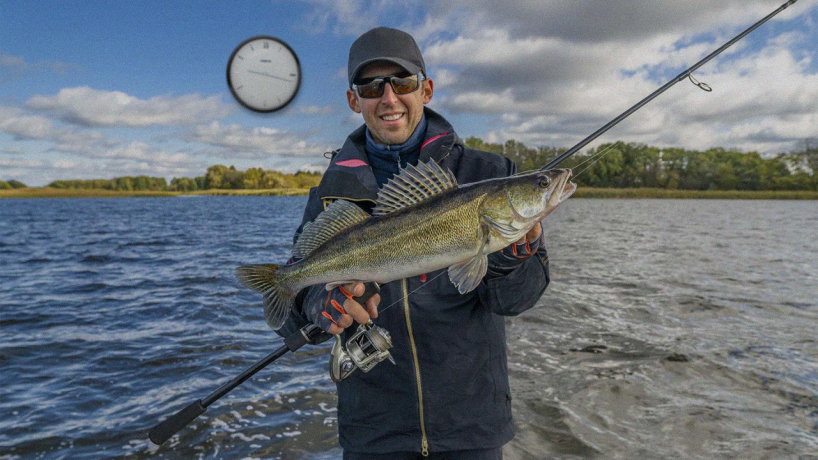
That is **9:17**
